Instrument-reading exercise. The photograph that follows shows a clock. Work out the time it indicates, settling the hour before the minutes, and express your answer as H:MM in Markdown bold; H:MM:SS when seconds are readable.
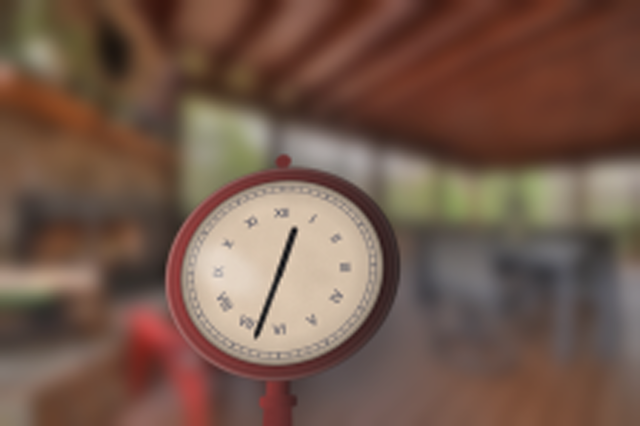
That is **12:33**
